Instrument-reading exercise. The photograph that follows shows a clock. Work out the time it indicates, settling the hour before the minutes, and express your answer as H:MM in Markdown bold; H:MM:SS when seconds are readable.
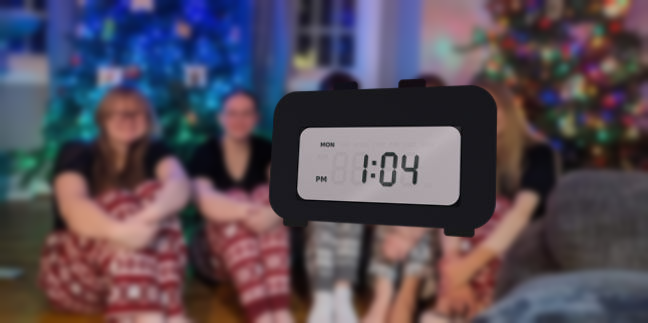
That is **1:04**
